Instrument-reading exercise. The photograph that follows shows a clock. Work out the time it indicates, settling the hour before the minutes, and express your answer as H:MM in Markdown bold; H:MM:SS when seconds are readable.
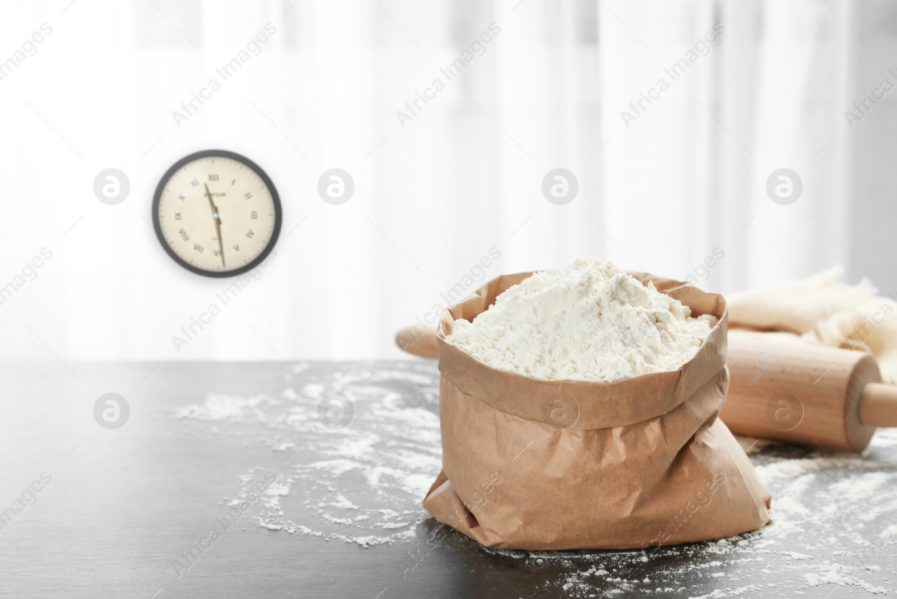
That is **11:29**
